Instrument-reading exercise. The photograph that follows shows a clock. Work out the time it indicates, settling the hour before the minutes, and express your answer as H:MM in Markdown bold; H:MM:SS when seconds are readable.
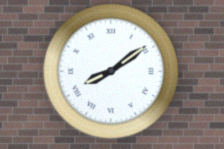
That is **8:09**
